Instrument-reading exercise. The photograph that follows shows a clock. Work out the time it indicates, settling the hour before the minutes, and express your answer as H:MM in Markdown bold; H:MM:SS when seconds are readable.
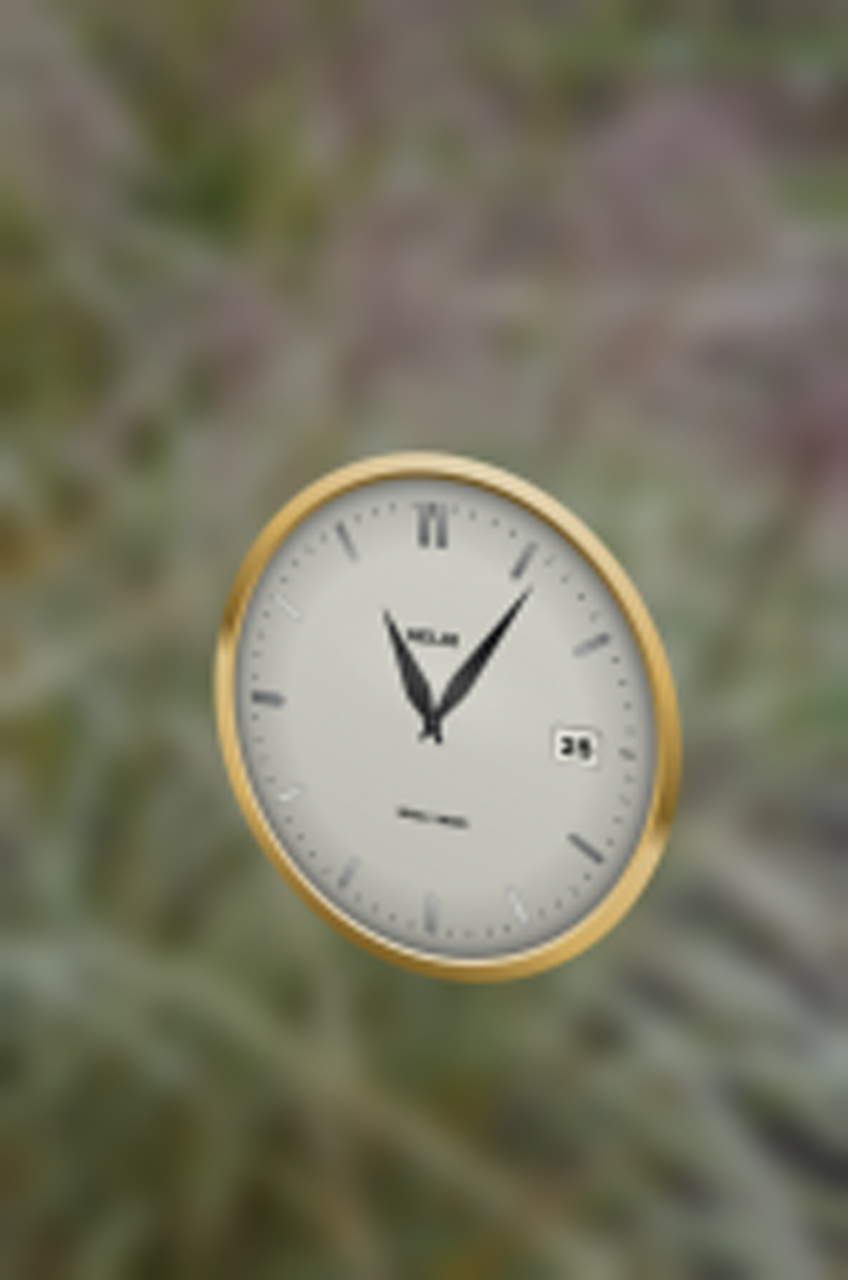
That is **11:06**
